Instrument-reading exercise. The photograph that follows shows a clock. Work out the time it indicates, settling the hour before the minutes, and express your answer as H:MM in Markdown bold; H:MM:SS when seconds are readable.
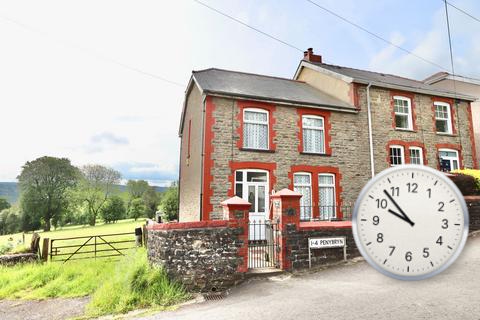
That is **9:53**
